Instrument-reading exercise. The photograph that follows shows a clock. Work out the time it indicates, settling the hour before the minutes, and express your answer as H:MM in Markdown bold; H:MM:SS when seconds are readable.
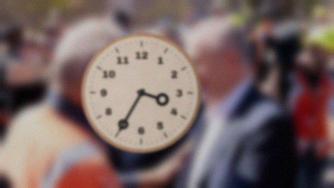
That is **3:35**
